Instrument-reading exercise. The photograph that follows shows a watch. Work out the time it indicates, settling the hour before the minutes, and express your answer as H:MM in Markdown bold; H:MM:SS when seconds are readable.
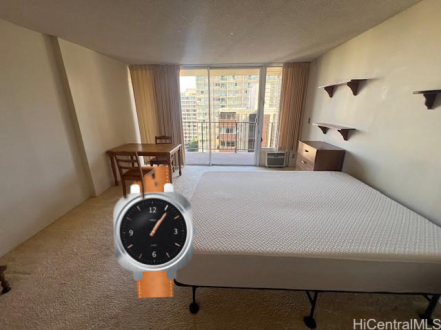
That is **1:06**
